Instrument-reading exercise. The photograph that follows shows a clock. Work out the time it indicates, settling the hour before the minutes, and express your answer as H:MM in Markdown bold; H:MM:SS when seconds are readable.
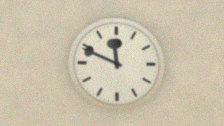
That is **11:49**
